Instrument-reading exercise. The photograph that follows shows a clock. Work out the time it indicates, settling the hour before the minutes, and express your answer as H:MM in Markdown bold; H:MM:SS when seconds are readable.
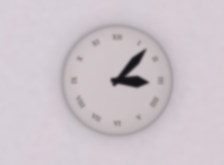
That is **3:07**
